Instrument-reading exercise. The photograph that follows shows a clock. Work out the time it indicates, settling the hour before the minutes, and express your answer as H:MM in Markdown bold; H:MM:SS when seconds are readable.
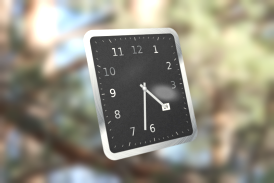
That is **4:32**
